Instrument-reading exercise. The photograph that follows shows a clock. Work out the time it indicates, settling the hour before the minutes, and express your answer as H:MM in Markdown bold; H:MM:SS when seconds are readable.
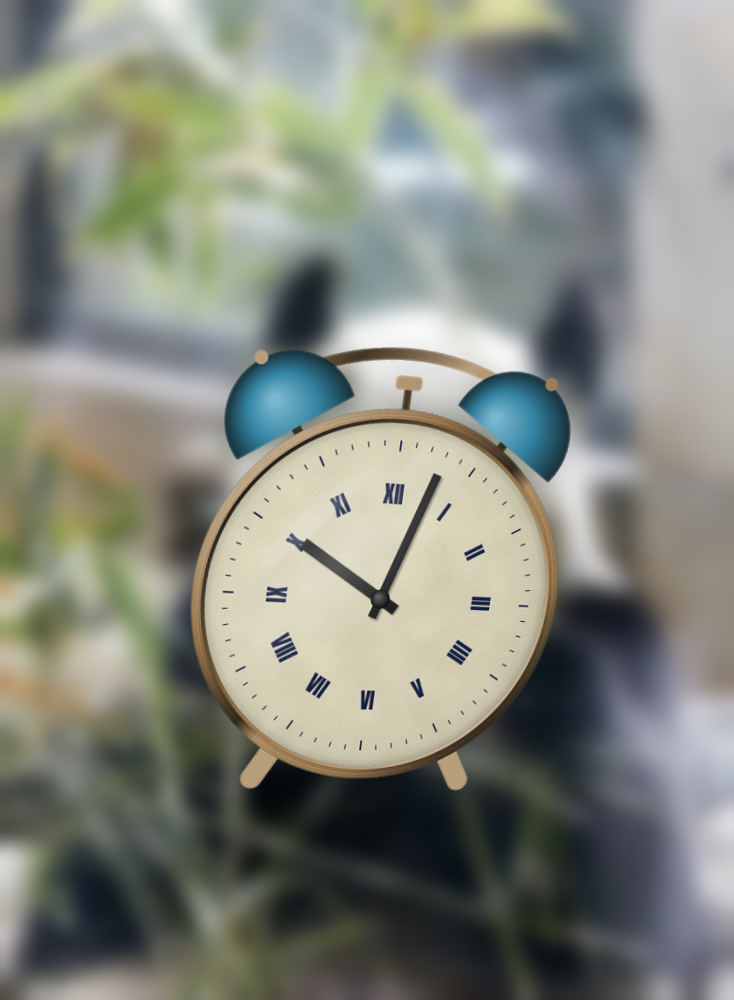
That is **10:03**
